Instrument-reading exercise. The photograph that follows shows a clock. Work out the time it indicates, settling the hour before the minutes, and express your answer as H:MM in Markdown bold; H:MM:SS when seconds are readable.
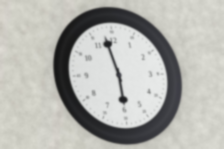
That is **5:58**
